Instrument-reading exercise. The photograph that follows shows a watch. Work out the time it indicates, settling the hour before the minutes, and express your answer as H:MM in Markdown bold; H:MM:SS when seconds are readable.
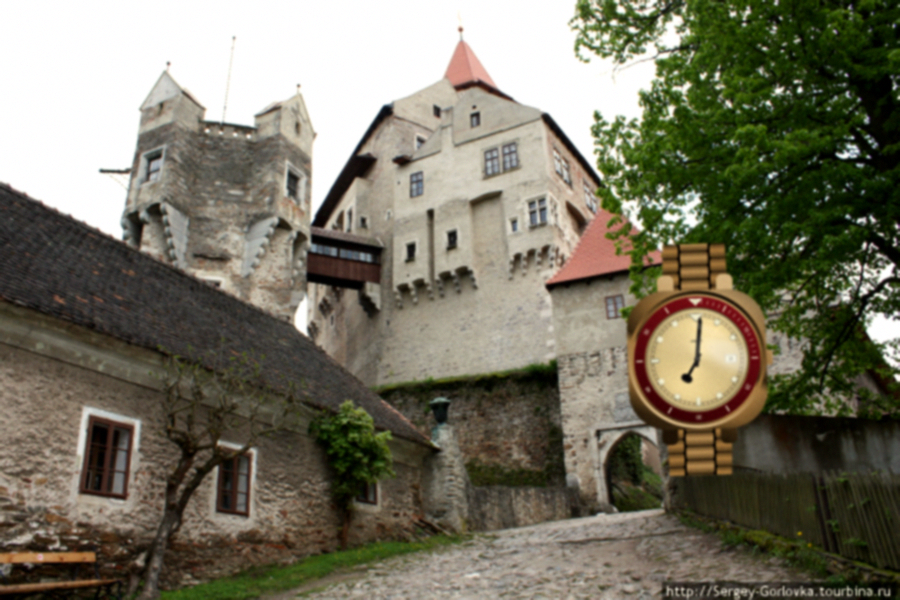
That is **7:01**
